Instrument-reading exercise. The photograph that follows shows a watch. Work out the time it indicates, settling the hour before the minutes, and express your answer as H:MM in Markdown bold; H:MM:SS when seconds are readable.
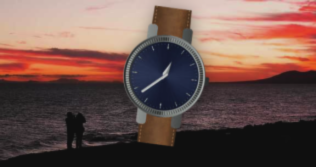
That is **12:38**
